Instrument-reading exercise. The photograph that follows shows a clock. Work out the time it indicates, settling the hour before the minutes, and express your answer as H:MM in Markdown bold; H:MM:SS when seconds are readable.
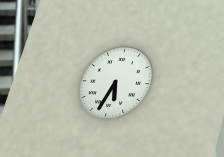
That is **5:33**
